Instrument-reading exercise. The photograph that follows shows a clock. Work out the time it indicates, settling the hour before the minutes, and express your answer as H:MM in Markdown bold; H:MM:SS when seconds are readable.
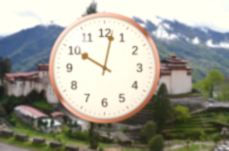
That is **10:02**
